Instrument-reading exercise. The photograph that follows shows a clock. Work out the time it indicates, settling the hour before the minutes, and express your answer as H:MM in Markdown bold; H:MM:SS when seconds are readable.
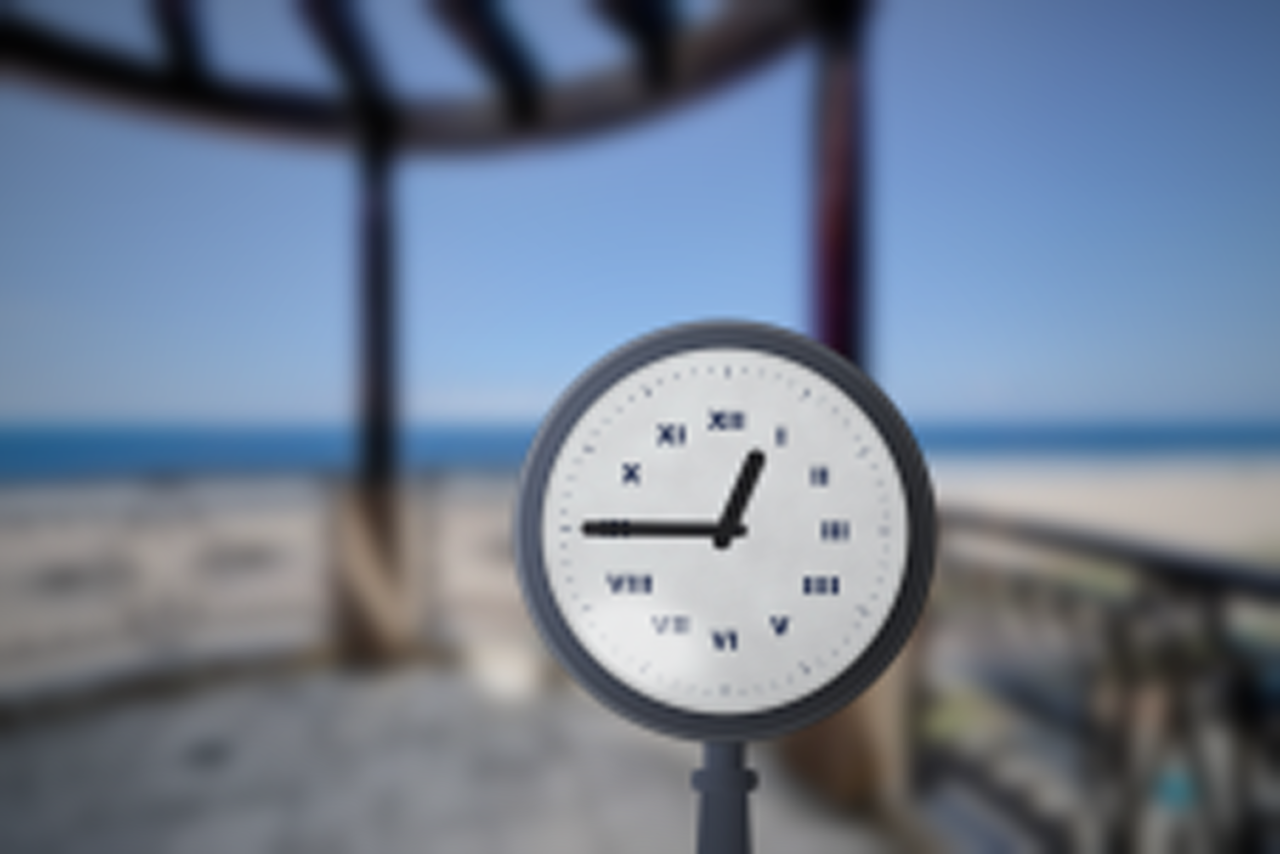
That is **12:45**
